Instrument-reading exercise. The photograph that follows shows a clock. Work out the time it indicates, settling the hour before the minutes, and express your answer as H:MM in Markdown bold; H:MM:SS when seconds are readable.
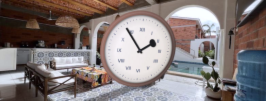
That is **1:54**
